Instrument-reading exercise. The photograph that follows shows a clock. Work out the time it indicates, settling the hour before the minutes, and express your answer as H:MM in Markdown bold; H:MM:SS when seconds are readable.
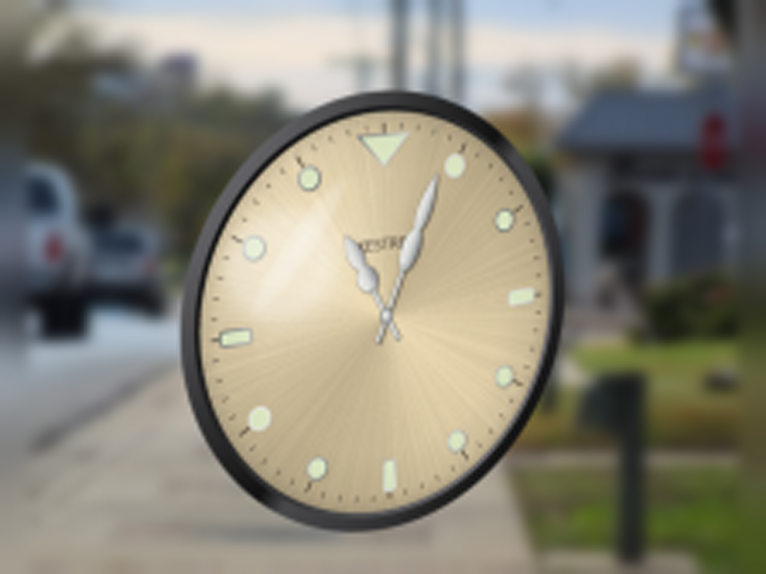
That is **11:04**
